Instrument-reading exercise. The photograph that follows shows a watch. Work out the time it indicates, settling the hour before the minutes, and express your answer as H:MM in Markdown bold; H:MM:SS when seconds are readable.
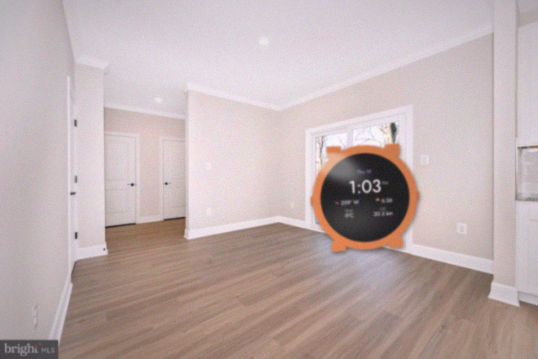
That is **1:03**
